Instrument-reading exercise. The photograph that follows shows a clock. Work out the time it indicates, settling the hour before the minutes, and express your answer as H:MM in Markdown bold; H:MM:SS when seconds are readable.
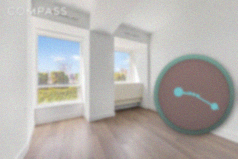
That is **9:20**
